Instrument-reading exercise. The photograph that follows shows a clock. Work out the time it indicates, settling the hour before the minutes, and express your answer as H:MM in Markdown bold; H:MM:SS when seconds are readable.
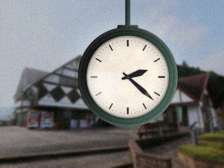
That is **2:22**
